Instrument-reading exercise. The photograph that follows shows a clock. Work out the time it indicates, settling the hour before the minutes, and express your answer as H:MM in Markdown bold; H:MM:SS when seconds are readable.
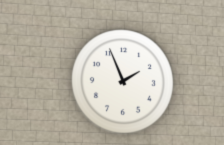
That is **1:56**
